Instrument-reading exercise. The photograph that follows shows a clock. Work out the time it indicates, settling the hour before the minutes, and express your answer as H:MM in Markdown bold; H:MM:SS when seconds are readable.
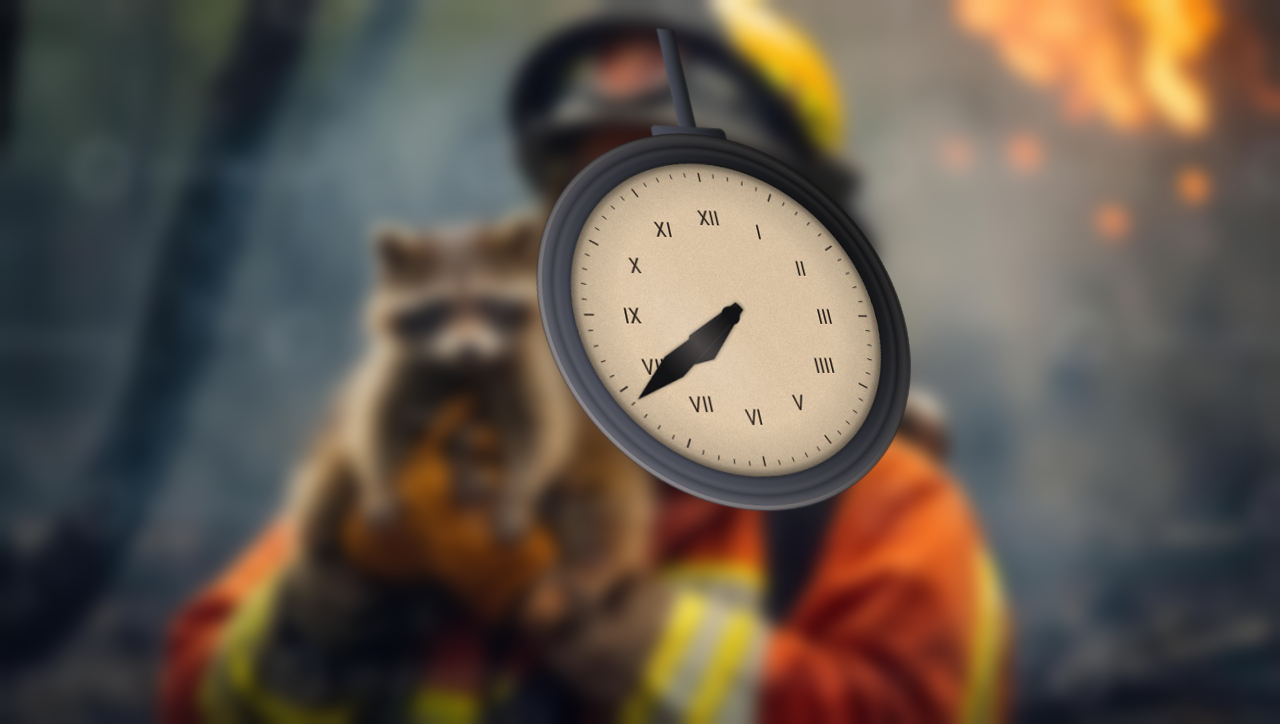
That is **7:39**
